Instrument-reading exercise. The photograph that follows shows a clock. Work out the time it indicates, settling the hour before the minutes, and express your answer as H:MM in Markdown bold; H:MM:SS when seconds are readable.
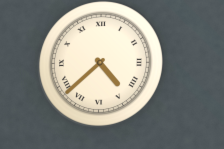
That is **4:38**
